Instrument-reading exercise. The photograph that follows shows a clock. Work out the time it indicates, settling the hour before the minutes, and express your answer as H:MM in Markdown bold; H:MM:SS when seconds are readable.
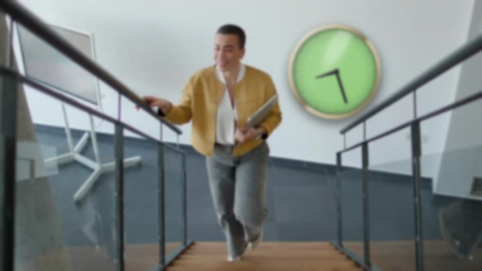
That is **8:27**
